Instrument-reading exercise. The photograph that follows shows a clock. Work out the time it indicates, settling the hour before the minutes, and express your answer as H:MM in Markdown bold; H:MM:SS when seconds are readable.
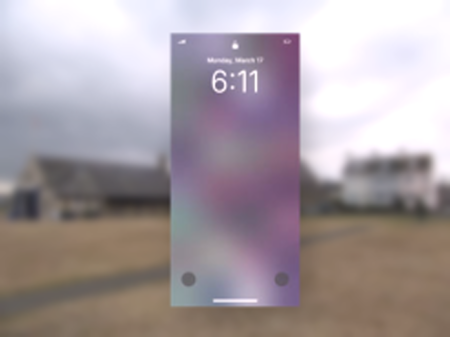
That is **6:11**
